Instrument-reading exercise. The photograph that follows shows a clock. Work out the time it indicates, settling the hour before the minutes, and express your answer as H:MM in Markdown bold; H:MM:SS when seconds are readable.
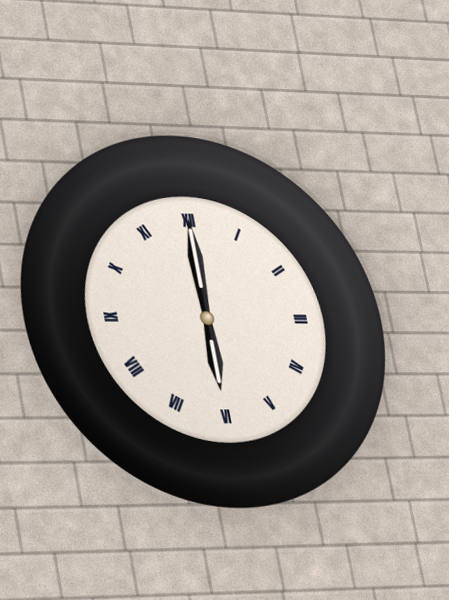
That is **6:00**
